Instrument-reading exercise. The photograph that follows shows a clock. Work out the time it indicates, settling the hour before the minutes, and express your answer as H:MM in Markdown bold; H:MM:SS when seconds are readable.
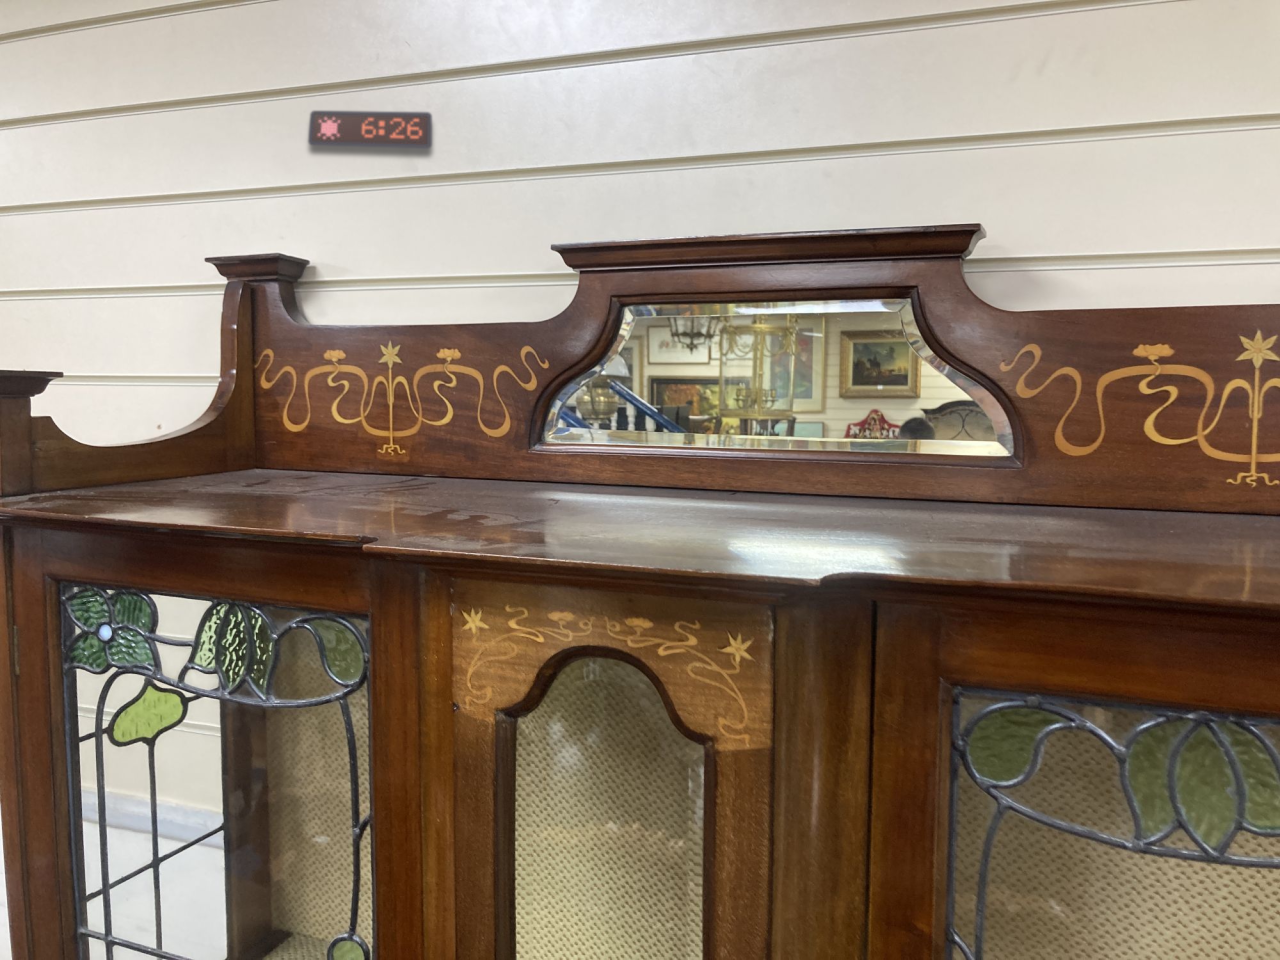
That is **6:26**
